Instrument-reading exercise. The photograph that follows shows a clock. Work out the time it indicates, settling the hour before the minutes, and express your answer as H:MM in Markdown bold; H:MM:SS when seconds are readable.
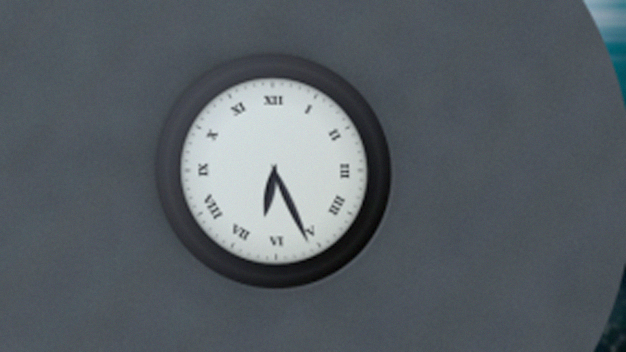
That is **6:26**
